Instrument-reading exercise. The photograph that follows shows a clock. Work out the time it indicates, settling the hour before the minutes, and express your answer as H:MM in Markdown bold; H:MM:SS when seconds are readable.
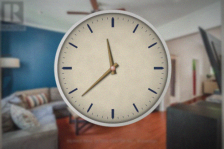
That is **11:38**
